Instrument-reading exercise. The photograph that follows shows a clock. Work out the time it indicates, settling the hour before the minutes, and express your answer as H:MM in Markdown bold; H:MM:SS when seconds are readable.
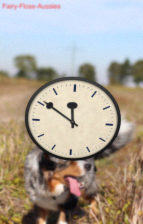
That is **11:51**
